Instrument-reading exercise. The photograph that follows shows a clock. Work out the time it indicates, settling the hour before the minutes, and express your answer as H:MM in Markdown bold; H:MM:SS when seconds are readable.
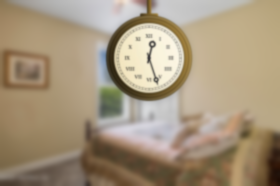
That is **12:27**
